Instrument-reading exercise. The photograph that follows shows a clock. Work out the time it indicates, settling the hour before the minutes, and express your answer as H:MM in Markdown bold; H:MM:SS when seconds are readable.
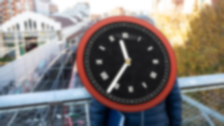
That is **11:36**
